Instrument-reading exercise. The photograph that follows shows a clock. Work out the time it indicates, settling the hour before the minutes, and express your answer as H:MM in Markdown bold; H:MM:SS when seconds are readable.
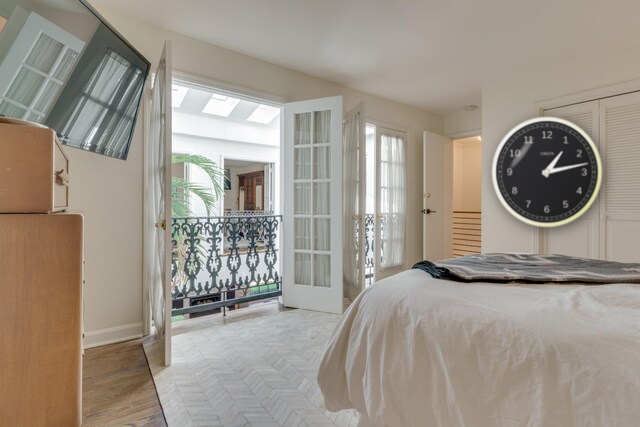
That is **1:13**
